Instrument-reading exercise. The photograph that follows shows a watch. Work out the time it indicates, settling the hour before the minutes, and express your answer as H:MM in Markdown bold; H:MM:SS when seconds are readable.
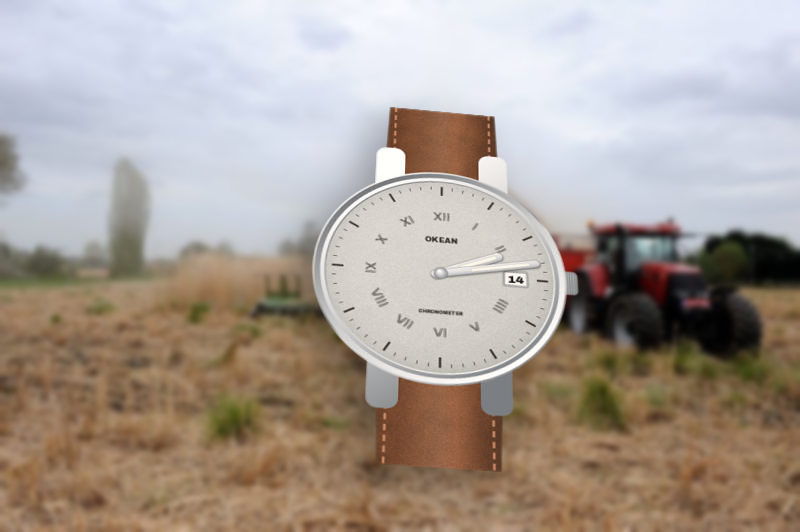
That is **2:13**
